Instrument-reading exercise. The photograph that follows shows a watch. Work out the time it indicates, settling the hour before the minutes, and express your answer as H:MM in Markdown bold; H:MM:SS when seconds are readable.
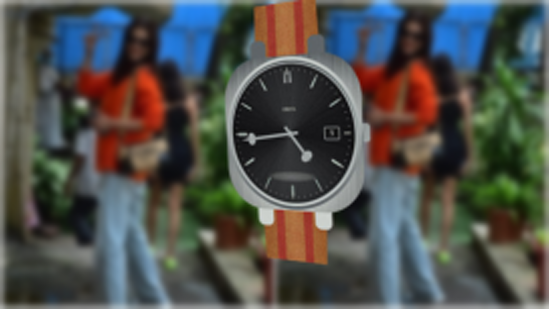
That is **4:44**
